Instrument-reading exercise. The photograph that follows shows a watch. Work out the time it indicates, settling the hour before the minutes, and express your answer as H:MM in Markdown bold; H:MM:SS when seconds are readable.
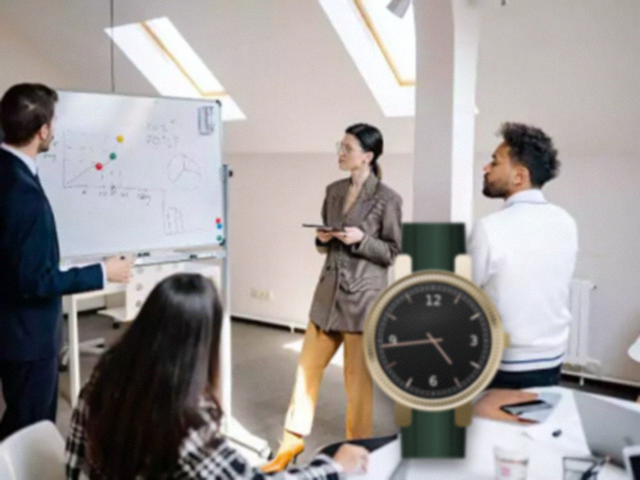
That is **4:44**
